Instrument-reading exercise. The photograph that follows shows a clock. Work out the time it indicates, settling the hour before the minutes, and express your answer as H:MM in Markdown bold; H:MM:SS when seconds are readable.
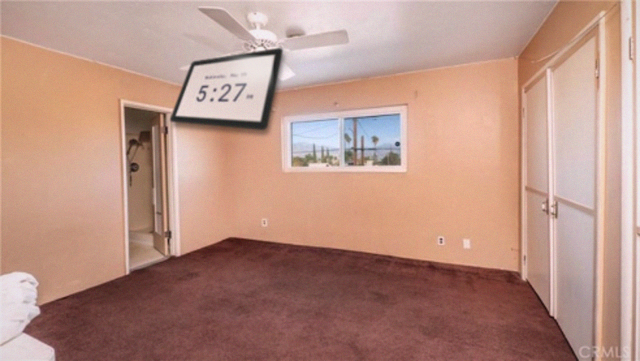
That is **5:27**
